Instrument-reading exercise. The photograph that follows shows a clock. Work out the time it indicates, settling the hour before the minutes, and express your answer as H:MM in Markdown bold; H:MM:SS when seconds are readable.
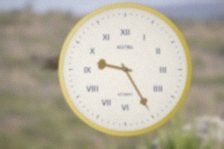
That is **9:25**
